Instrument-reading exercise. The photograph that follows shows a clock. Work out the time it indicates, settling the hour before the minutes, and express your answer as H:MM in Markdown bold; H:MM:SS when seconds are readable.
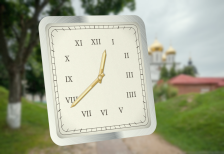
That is **12:39**
